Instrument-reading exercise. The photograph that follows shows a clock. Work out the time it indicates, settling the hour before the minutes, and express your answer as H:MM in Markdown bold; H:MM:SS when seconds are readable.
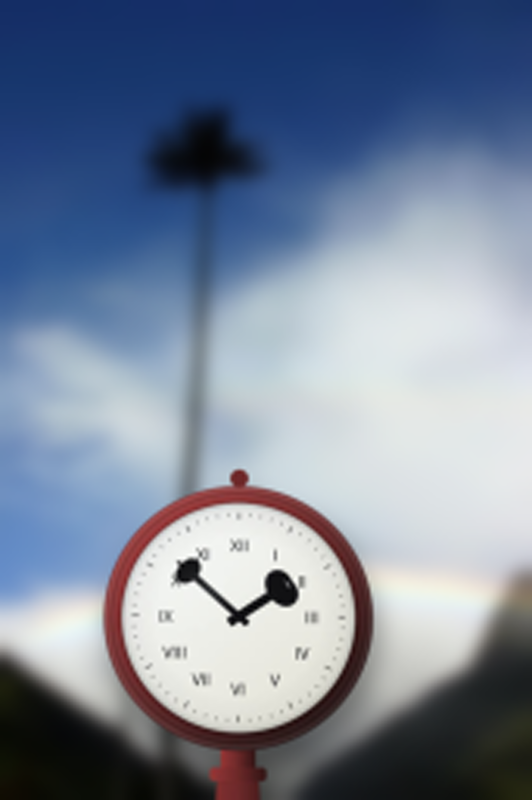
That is **1:52**
